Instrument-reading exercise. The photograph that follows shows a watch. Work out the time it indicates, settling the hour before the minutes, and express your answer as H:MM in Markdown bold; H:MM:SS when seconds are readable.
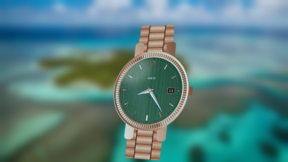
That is **8:24**
